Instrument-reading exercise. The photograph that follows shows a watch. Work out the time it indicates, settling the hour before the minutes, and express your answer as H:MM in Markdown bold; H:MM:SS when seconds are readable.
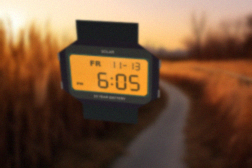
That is **6:05**
